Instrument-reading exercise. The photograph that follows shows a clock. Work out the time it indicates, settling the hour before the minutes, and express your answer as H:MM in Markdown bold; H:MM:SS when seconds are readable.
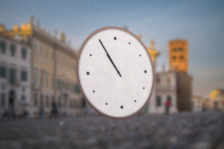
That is **10:55**
